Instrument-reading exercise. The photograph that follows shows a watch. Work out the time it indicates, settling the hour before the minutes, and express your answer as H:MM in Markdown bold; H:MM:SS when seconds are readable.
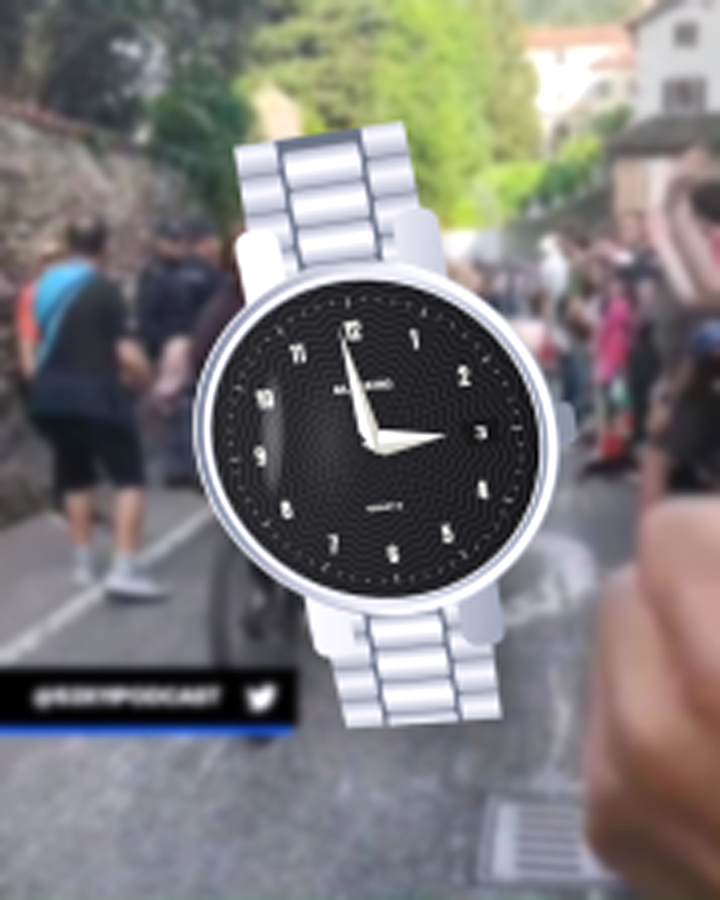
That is **2:59**
